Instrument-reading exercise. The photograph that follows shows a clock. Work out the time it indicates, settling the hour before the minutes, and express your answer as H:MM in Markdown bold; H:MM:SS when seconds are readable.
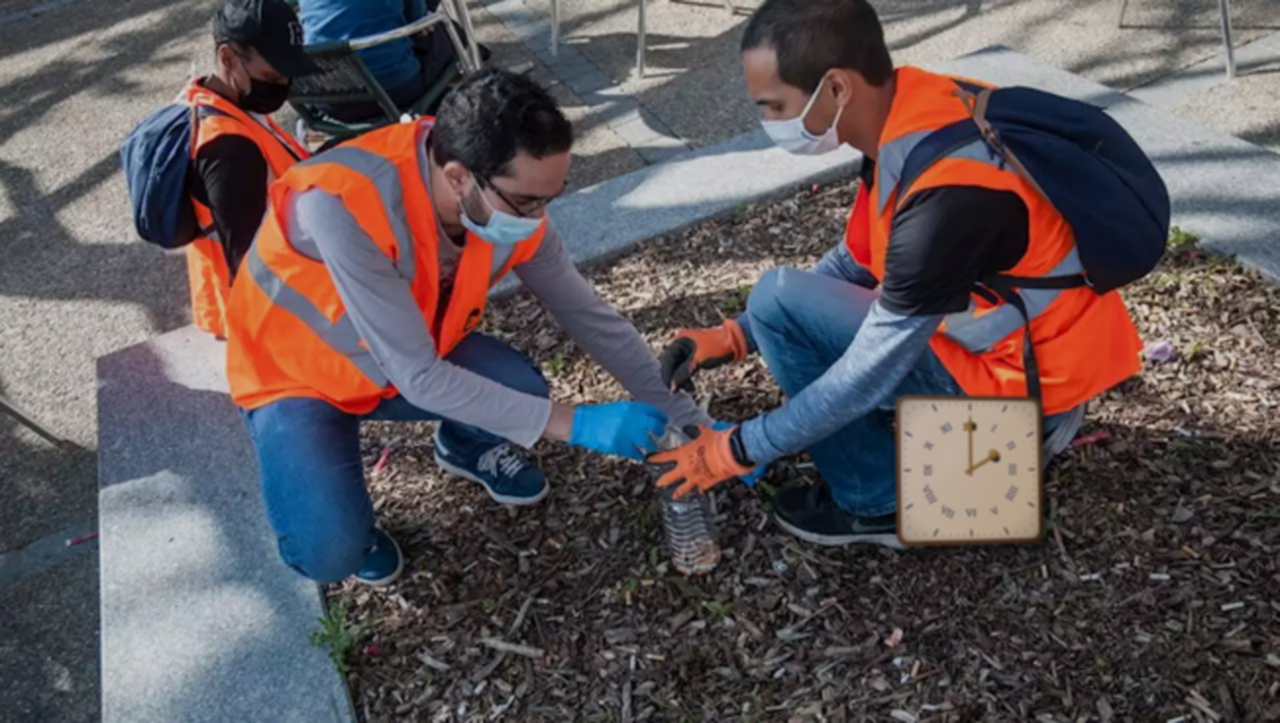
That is **2:00**
